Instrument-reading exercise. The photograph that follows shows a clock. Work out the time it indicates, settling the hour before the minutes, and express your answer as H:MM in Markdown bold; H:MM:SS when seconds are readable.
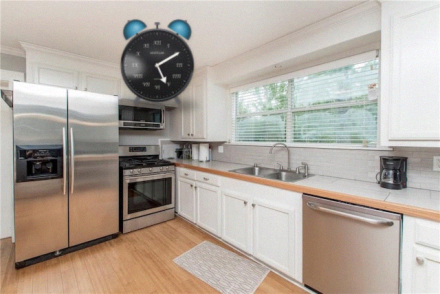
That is **5:10**
